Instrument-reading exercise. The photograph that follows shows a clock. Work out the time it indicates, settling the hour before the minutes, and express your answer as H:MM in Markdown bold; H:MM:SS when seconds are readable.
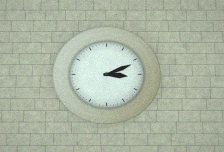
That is **3:11**
